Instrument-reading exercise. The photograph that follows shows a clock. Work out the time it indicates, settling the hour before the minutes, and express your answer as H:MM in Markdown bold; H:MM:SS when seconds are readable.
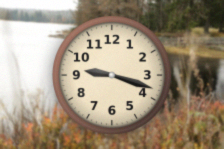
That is **9:18**
